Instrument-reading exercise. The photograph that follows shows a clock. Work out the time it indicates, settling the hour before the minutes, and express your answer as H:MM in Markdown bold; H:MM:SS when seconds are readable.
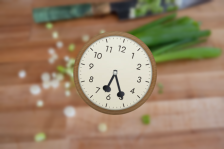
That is **6:25**
